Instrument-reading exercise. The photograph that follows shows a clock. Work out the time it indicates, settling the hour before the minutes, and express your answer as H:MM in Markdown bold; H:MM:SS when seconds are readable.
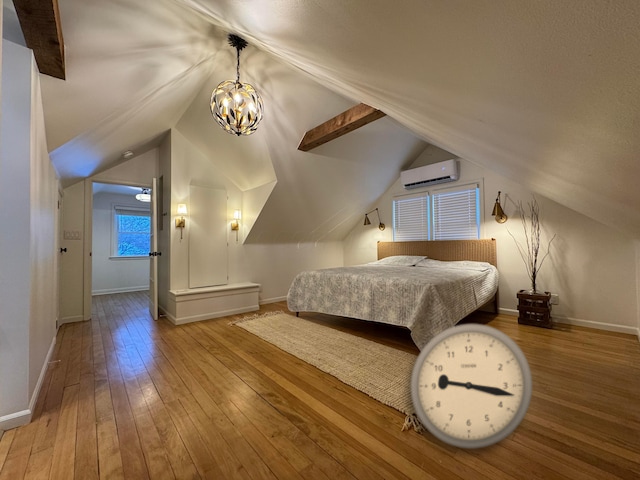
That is **9:17**
